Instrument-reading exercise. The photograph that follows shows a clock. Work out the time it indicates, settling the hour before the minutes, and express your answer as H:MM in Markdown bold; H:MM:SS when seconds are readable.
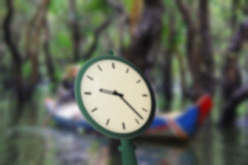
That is **9:23**
